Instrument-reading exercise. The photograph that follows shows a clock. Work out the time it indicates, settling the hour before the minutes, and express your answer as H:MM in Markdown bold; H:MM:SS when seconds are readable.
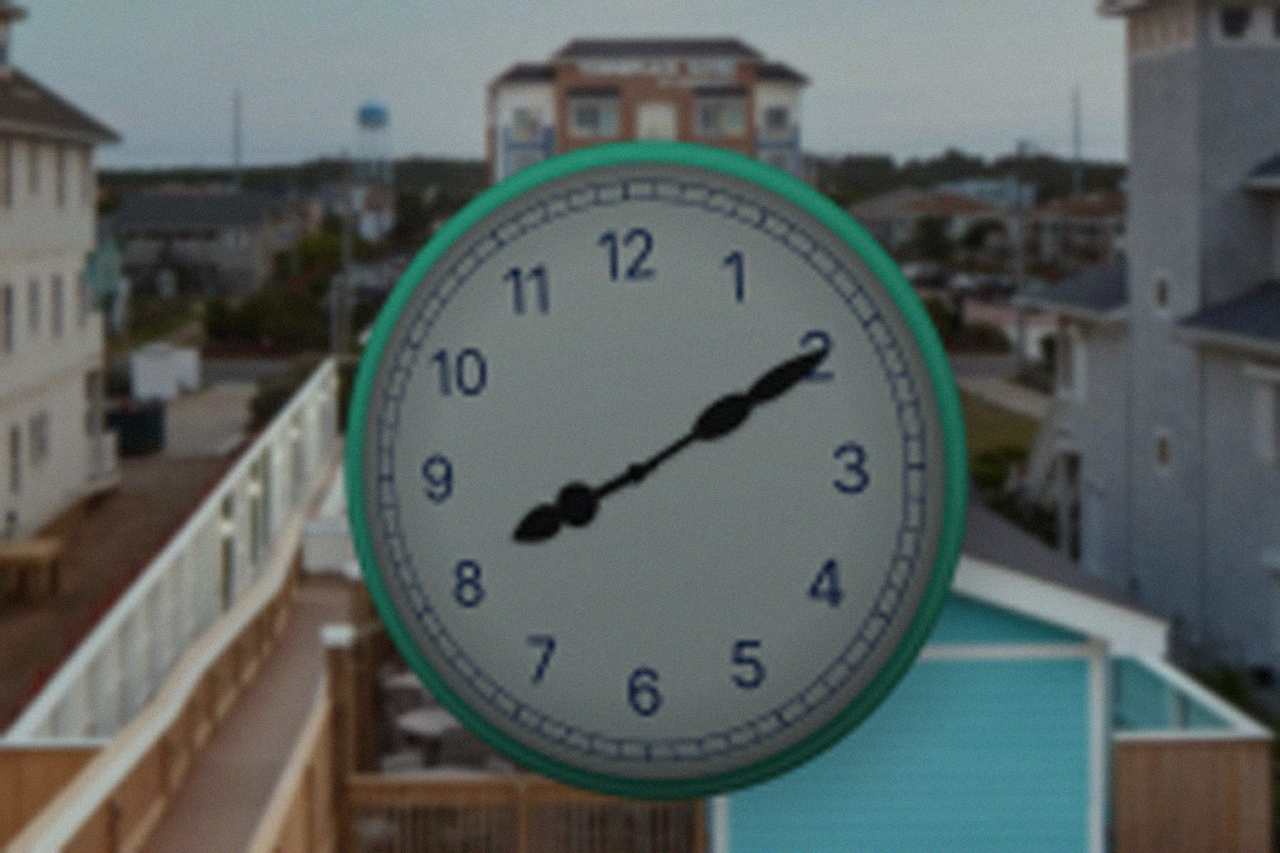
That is **8:10**
